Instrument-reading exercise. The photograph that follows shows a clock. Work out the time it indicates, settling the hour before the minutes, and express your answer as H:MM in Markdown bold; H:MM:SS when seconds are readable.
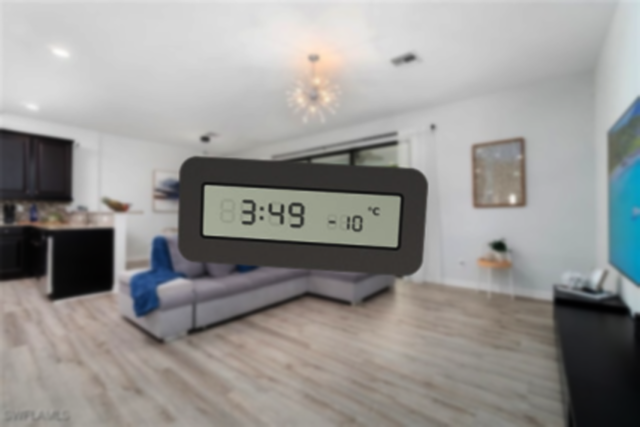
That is **3:49**
